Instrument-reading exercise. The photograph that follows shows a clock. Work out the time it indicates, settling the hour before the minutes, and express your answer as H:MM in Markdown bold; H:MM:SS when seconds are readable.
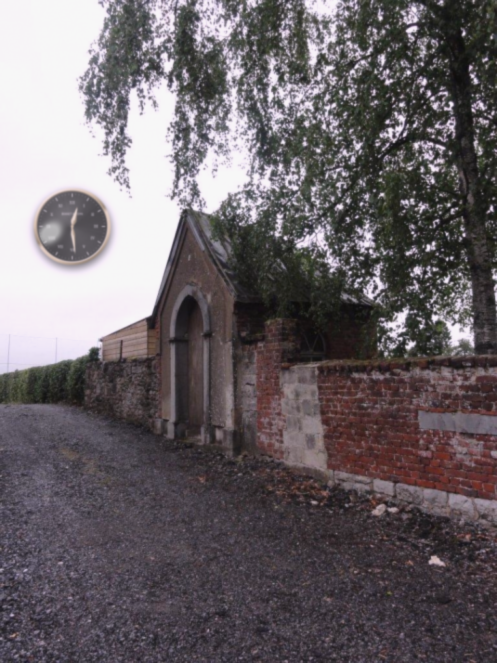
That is **12:29**
